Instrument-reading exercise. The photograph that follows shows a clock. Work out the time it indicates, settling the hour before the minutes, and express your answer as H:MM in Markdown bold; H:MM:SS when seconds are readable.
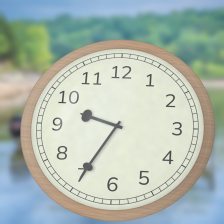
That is **9:35**
